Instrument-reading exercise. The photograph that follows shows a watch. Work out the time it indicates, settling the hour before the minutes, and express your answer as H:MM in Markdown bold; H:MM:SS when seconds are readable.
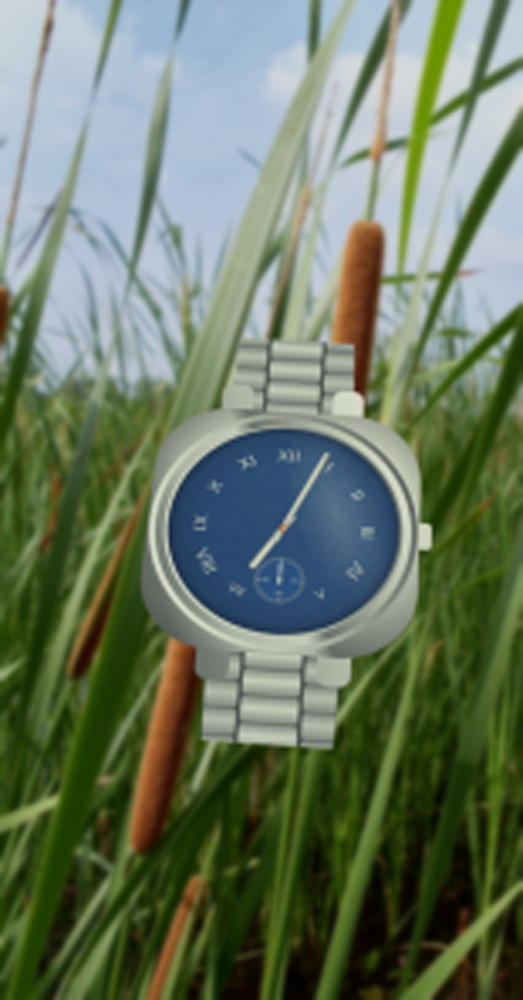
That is **7:04**
